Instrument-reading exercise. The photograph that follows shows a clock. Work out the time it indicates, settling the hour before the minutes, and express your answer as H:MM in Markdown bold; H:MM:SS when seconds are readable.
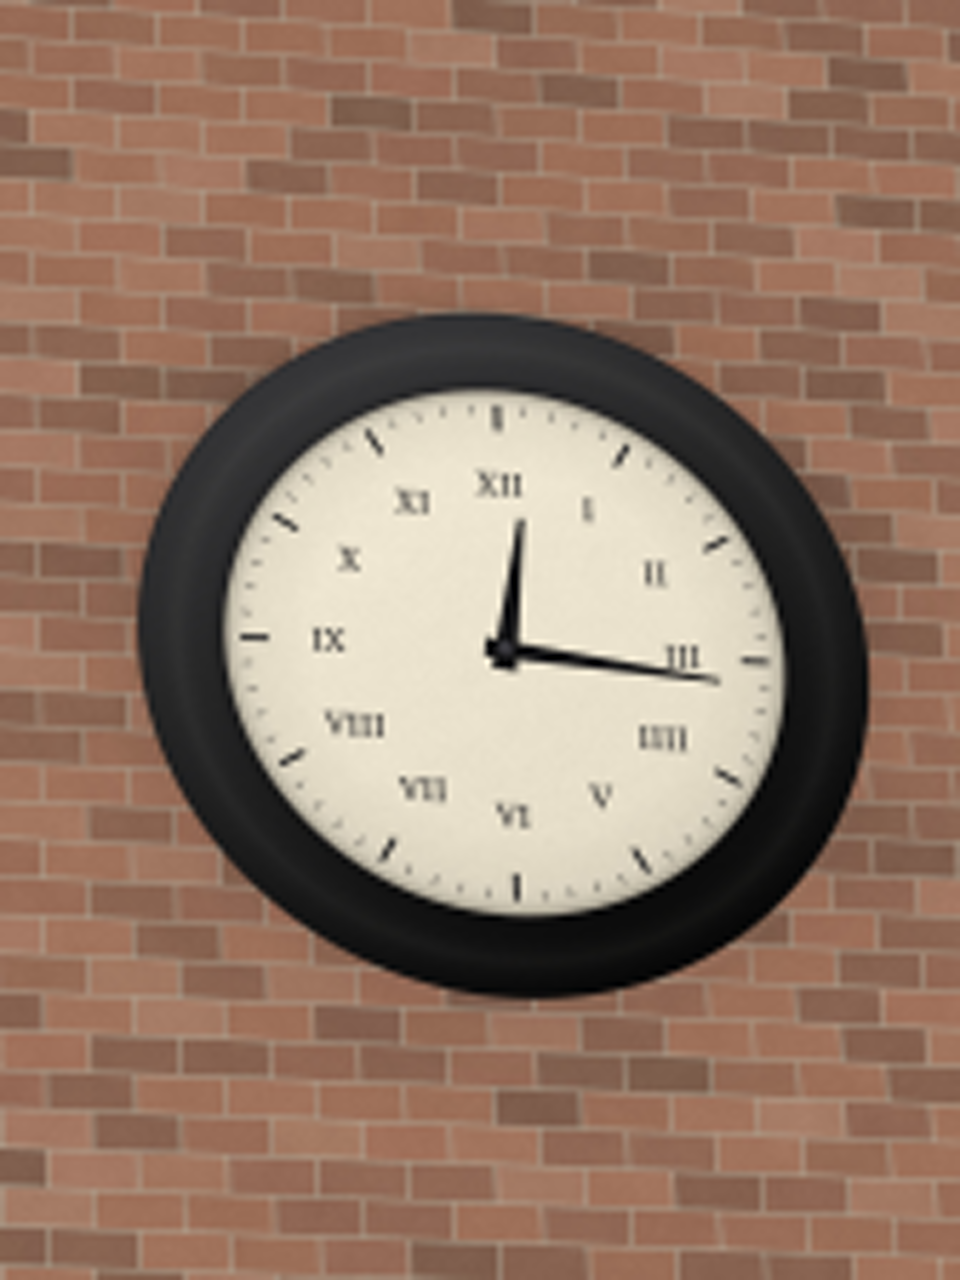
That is **12:16**
